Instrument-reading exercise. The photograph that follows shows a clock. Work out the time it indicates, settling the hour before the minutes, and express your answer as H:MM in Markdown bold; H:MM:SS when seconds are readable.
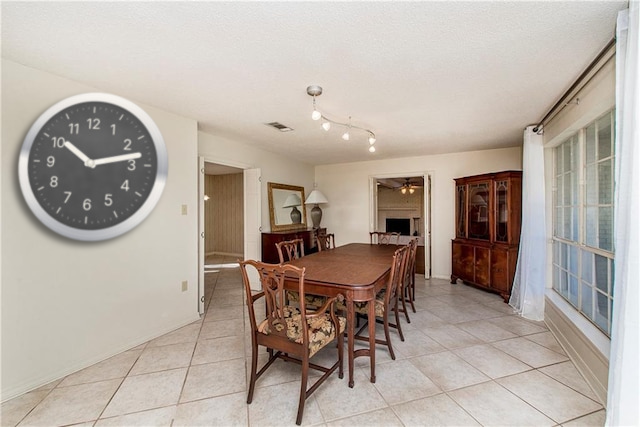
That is **10:13**
